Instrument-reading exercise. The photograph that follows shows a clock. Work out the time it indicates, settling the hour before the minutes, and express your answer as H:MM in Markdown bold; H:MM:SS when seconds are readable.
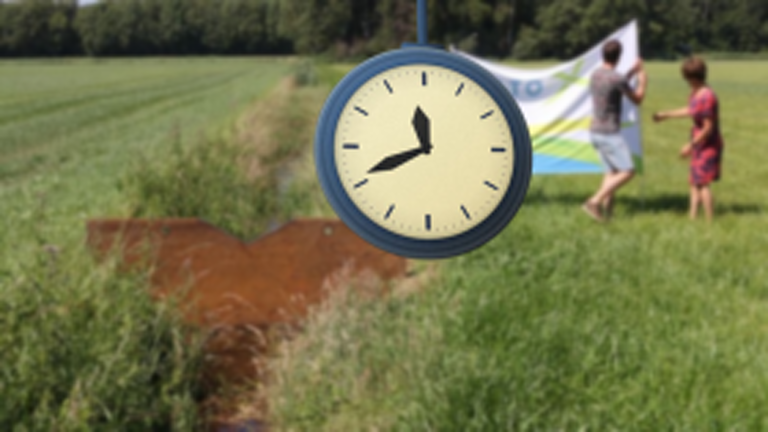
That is **11:41**
